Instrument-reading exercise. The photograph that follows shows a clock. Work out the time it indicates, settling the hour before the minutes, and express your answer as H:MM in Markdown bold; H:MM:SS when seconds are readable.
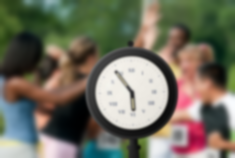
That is **5:54**
